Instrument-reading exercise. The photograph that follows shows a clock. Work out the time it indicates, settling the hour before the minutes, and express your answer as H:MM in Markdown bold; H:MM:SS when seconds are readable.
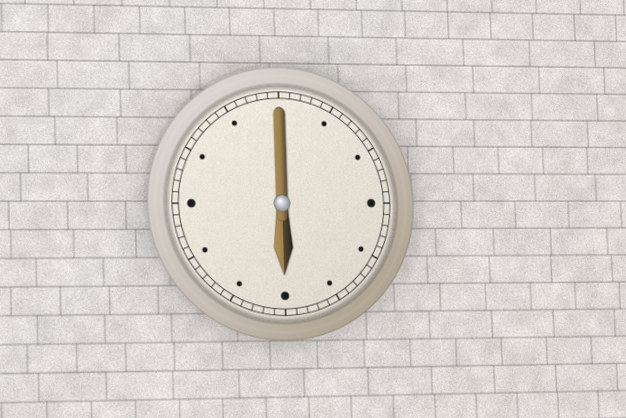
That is **6:00**
